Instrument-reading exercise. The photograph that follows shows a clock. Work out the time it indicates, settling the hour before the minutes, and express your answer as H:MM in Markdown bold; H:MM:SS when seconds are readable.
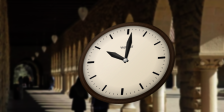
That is **10:01**
